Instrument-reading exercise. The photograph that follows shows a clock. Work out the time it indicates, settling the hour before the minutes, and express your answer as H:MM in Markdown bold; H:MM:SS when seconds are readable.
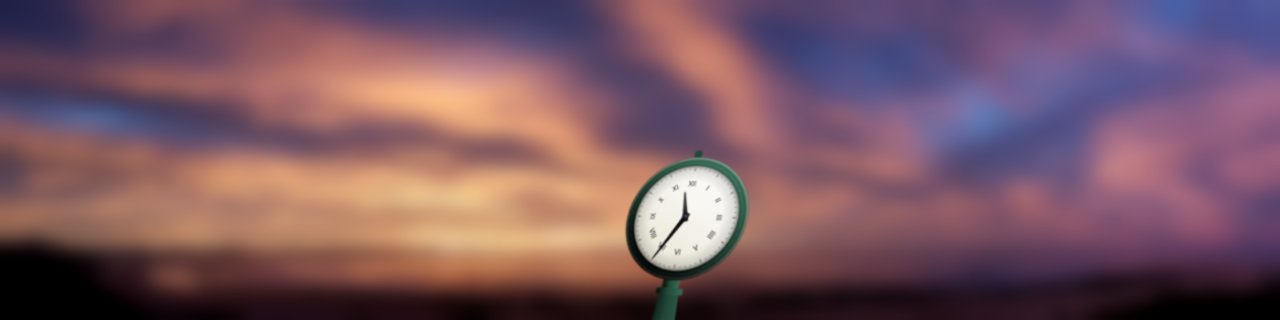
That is **11:35**
